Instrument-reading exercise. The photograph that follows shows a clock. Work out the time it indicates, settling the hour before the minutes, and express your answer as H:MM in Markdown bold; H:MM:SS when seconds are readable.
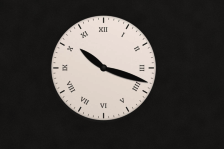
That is **10:18**
